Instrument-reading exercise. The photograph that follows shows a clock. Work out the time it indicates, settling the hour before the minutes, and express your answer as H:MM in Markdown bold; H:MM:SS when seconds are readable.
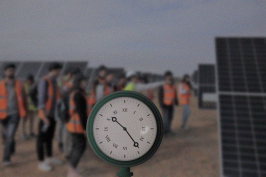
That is **10:24**
